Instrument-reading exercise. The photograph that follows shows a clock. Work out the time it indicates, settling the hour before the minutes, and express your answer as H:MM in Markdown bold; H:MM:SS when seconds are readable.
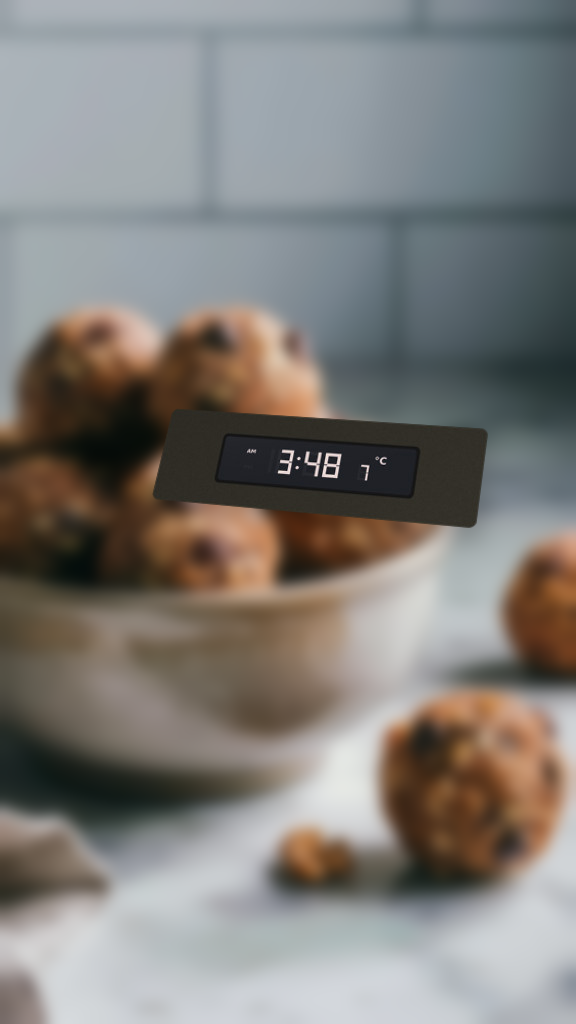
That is **3:48**
